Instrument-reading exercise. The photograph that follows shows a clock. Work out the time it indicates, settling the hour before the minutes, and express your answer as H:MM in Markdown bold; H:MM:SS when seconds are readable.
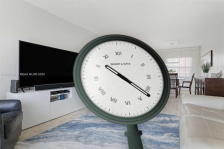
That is **10:22**
